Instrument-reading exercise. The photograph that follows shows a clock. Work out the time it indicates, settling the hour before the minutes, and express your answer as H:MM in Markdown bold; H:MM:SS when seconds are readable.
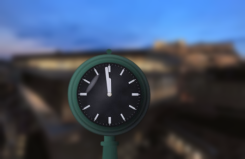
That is **11:59**
